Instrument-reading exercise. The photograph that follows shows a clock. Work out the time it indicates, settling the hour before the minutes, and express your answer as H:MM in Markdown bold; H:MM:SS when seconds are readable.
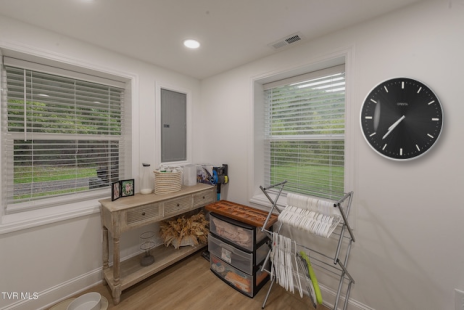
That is **7:37**
